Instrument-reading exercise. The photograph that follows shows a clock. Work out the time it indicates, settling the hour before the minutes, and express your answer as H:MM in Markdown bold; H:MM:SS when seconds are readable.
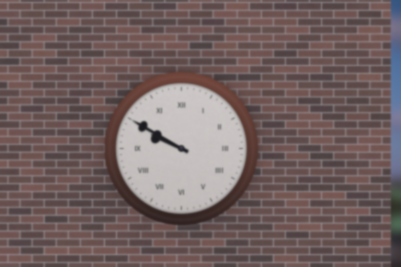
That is **9:50**
